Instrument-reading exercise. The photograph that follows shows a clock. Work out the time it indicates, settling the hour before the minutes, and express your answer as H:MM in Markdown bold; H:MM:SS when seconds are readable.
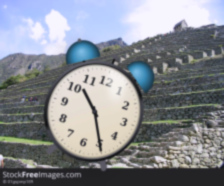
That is **10:25**
